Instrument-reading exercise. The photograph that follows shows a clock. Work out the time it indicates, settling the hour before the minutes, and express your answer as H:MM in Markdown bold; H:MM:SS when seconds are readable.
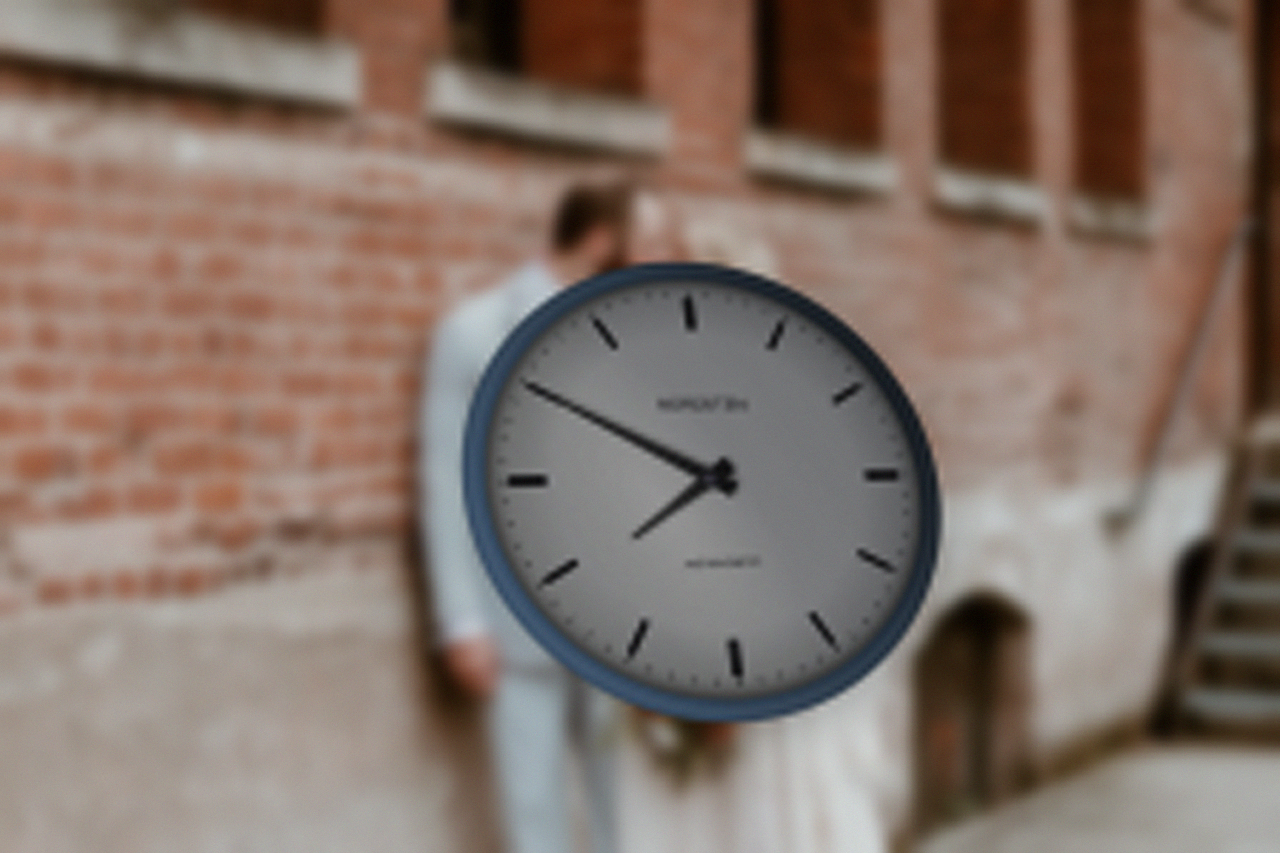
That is **7:50**
